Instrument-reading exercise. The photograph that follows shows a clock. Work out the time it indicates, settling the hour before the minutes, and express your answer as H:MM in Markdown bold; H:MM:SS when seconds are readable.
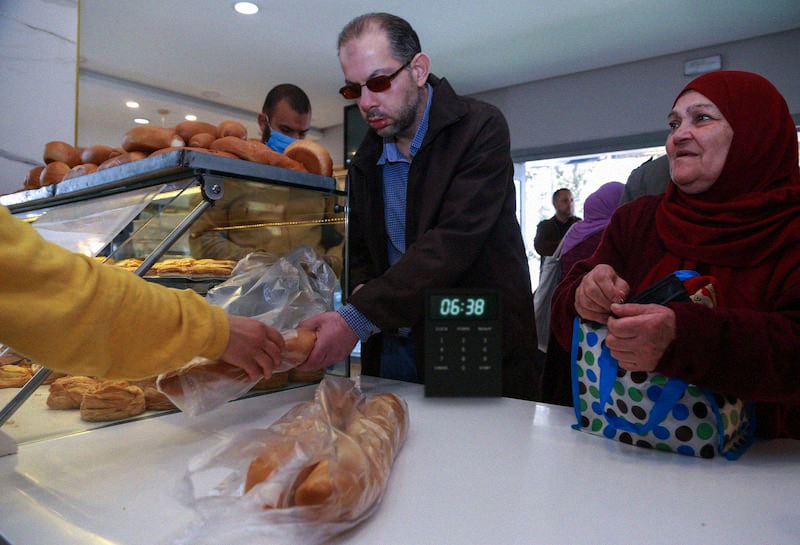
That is **6:38**
